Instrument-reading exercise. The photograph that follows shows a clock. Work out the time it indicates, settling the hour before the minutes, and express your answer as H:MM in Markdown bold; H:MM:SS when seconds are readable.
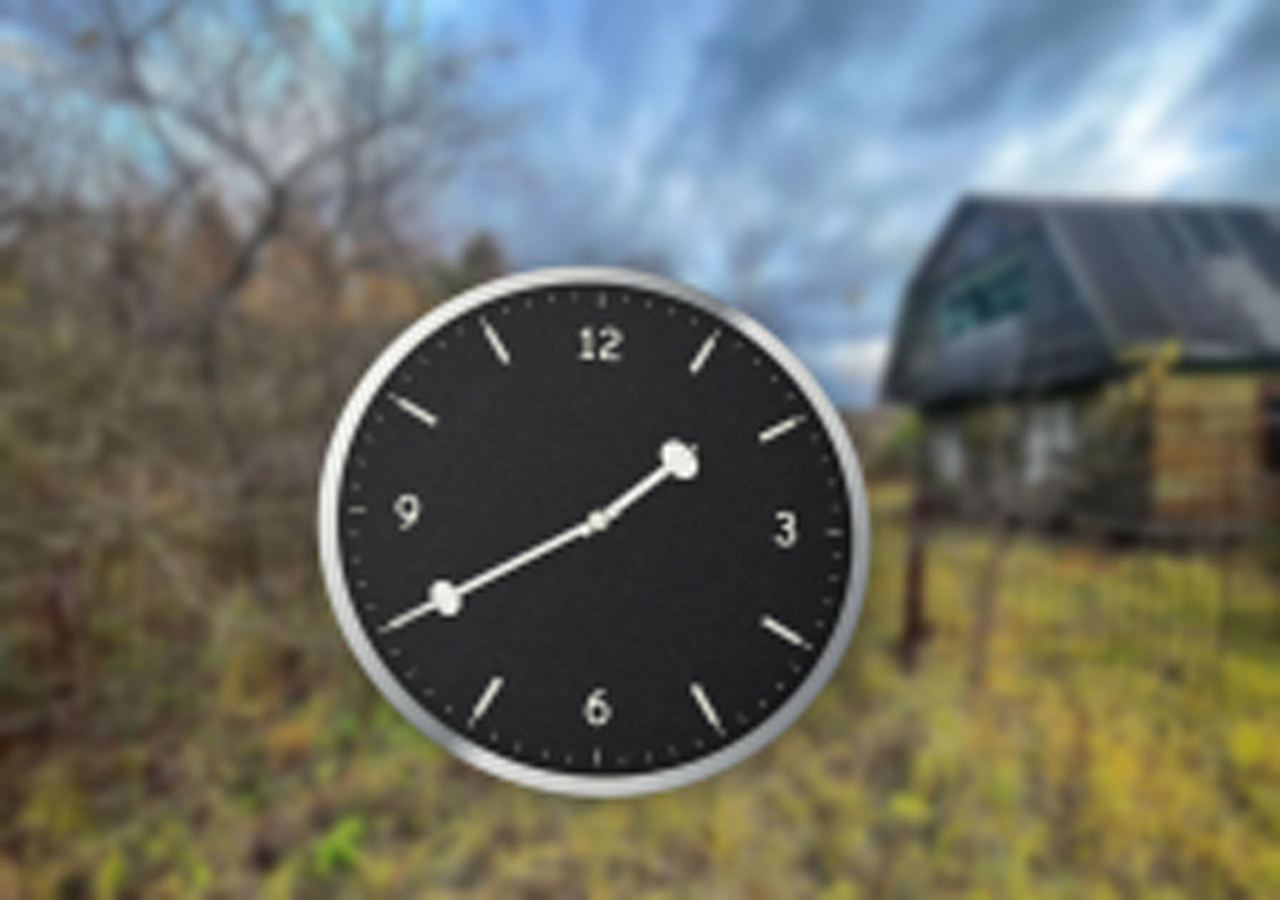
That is **1:40**
